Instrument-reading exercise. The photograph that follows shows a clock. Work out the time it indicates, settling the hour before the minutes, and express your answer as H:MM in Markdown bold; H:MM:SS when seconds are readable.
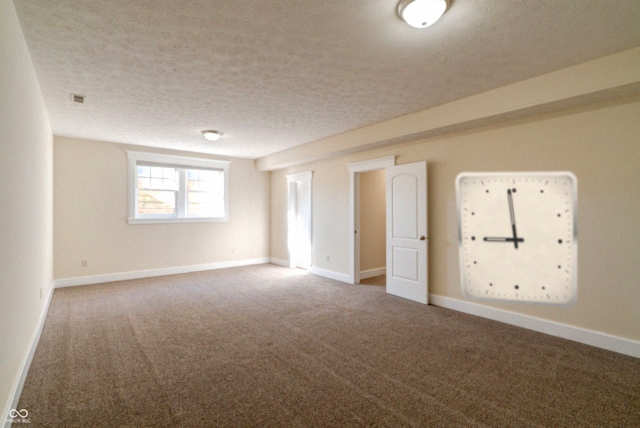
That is **8:59**
